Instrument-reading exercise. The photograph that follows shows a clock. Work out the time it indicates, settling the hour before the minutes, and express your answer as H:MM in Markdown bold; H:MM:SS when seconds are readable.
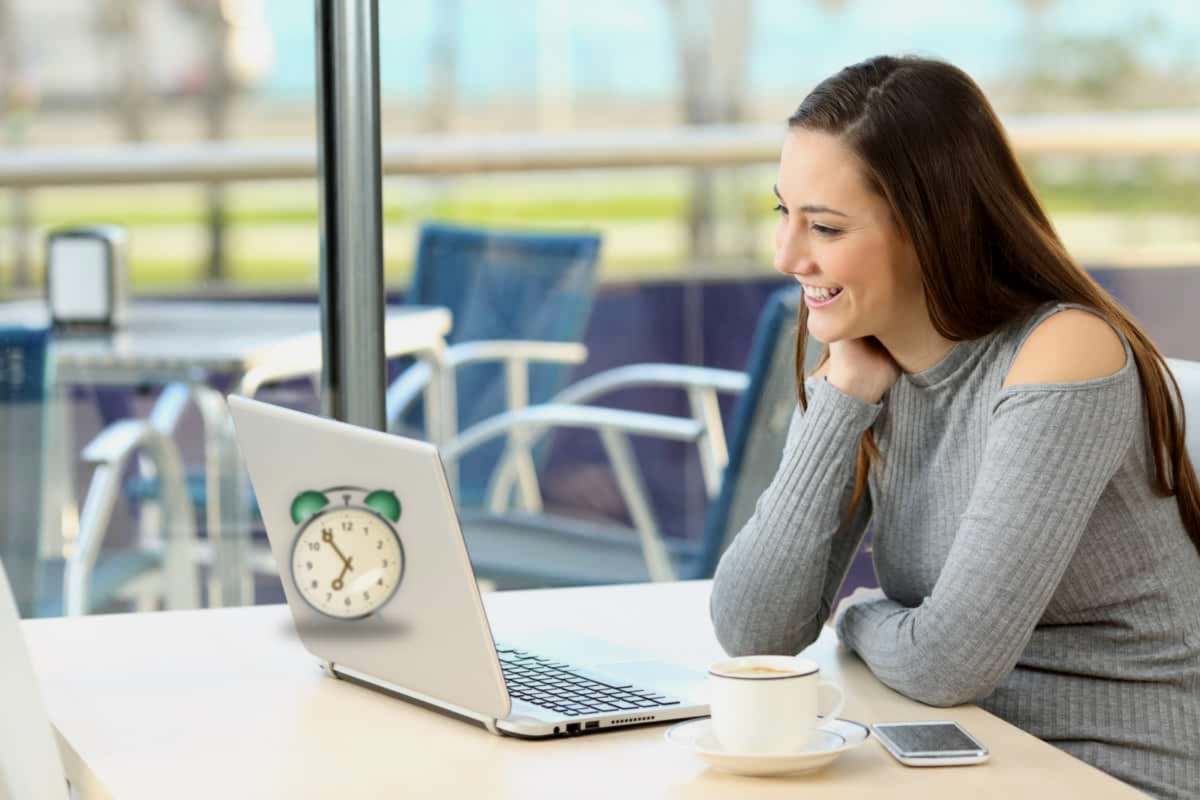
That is **6:54**
